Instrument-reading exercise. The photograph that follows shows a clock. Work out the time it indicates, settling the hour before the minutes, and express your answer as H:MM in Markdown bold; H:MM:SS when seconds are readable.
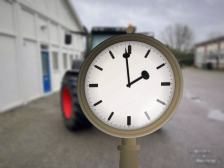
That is **1:59**
